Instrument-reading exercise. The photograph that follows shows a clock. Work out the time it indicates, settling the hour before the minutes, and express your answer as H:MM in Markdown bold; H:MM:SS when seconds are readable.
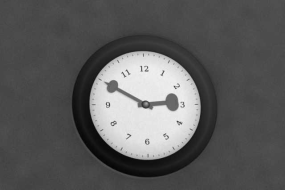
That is **2:50**
